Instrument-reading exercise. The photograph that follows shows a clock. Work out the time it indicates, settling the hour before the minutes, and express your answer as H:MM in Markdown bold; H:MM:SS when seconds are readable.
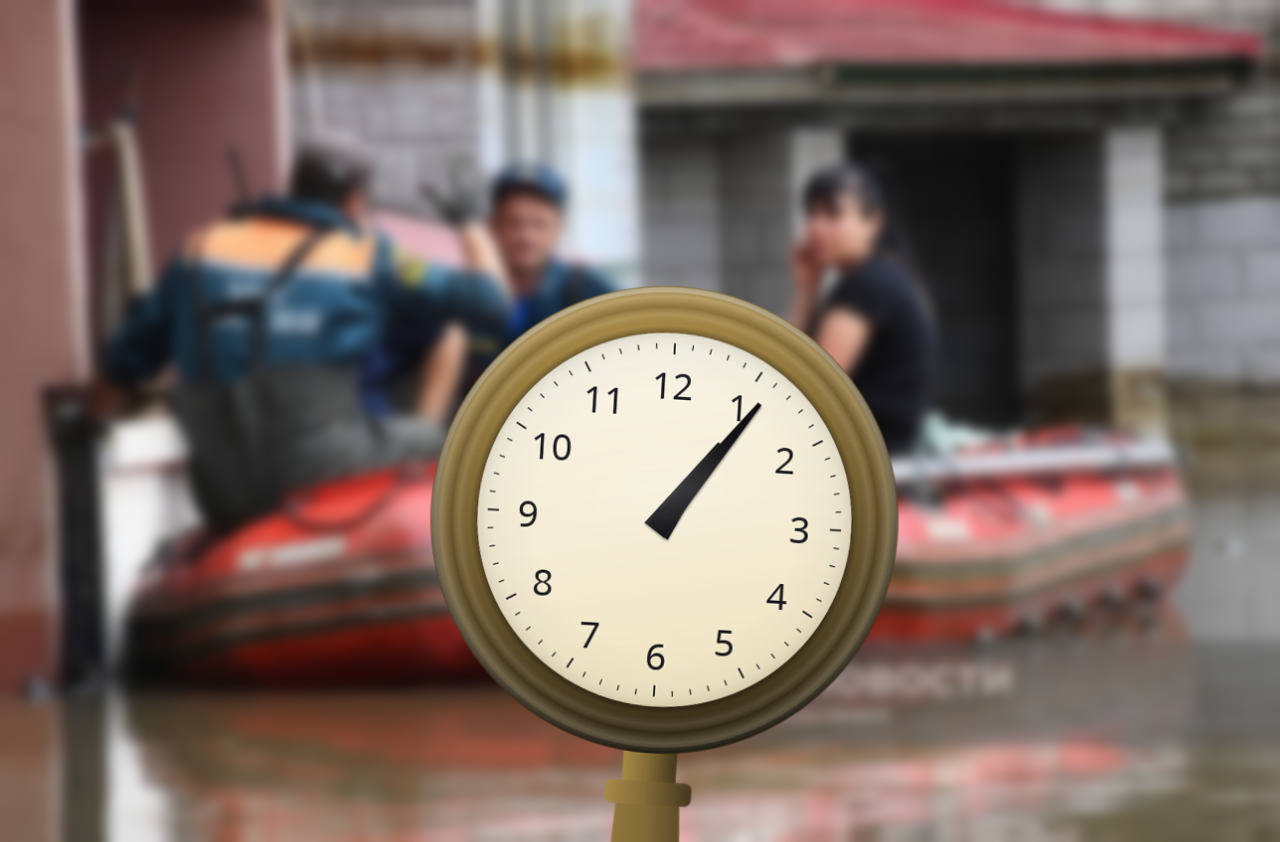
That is **1:06**
